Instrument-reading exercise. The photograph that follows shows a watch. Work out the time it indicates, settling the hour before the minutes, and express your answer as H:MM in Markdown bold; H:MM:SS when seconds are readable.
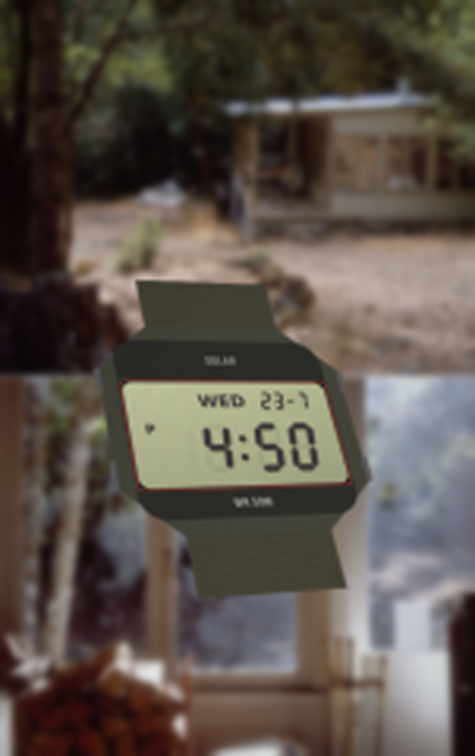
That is **4:50**
